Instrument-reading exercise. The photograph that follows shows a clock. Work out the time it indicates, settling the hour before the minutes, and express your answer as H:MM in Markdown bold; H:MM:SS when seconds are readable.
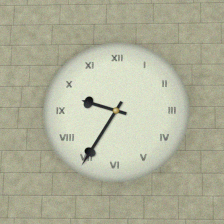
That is **9:35**
